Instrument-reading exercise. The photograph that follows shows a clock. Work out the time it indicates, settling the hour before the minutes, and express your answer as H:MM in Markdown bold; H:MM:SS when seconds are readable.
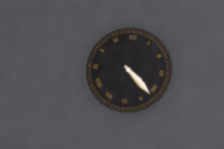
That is **4:22**
